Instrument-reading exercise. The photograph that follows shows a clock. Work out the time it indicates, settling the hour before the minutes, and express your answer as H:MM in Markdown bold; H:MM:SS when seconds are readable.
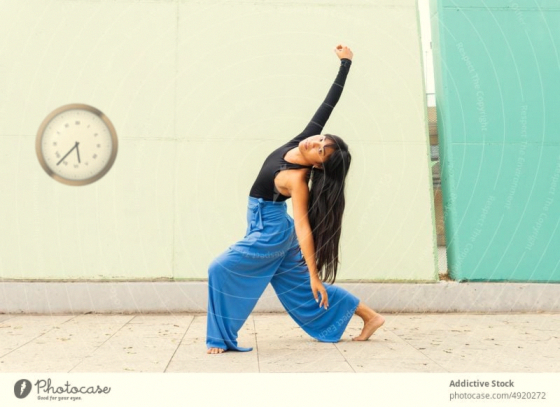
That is **5:37**
